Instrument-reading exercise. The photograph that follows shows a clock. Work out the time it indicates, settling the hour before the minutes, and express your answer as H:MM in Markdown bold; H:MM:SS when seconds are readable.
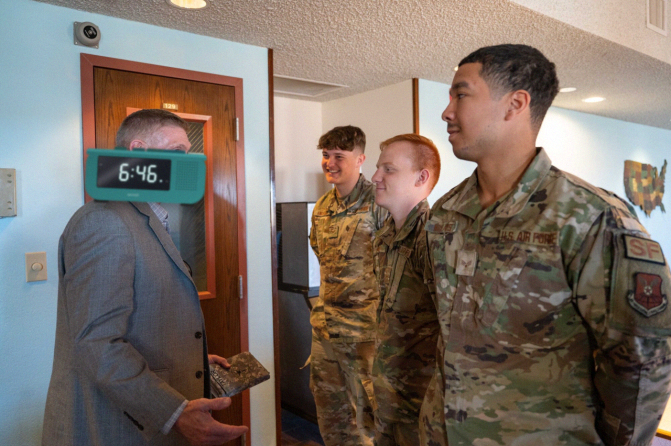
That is **6:46**
